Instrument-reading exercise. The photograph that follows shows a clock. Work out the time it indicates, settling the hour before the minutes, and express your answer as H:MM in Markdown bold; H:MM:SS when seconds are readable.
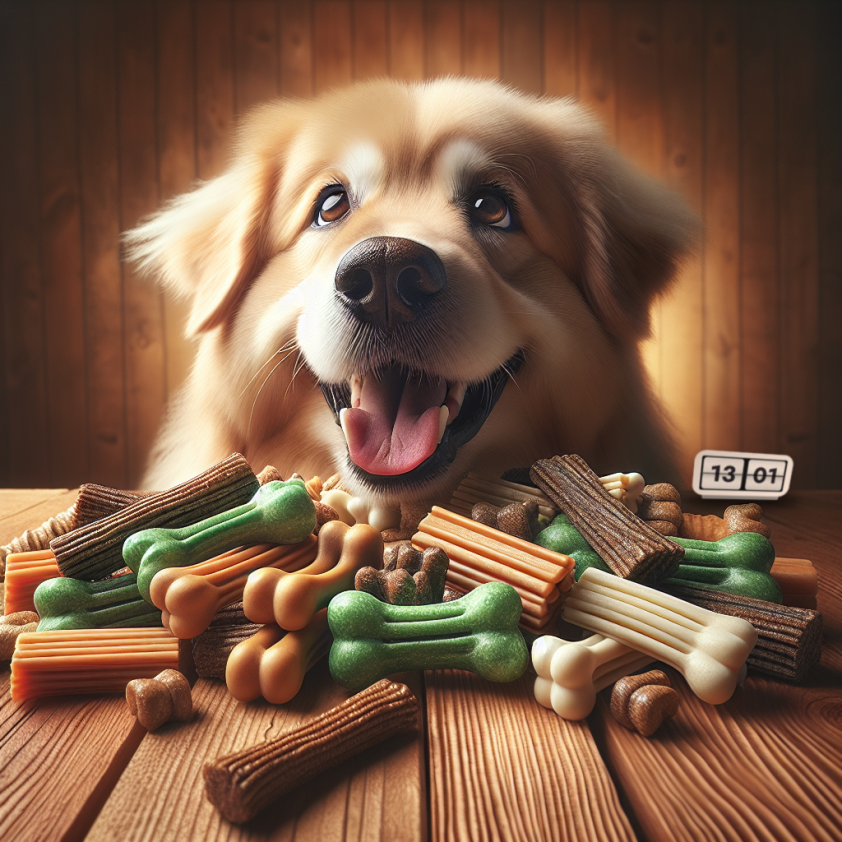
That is **13:01**
